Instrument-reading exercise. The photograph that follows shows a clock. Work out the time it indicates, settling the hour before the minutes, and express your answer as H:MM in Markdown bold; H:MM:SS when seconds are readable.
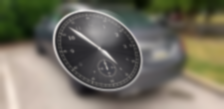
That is **4:53**
